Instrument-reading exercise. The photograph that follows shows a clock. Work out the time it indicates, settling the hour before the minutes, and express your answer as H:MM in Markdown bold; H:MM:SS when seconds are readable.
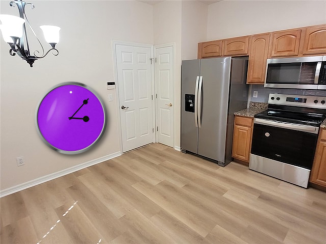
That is **3:07**
